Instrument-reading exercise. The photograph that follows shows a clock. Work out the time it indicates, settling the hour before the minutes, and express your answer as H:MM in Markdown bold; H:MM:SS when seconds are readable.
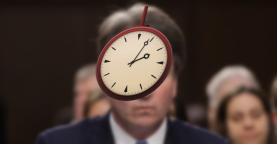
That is **2:04**
